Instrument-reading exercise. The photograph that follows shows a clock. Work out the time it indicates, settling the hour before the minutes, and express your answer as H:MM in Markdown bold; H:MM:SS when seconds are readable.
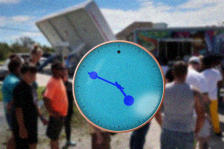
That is **4:49**
